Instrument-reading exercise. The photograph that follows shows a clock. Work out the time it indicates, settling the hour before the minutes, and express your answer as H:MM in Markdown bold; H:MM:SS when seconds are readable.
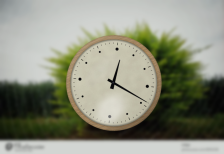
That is **12:19**
